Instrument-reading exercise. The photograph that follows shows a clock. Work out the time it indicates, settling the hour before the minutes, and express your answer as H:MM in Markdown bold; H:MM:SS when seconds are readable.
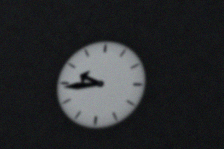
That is **9:44**
